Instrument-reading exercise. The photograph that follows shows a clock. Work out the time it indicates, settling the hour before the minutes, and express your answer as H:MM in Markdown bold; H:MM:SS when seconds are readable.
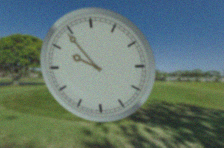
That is **9:54**
